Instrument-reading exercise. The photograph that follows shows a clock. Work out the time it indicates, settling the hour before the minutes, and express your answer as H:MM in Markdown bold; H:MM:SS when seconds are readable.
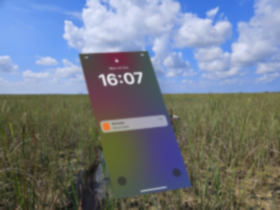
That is **16:07**
